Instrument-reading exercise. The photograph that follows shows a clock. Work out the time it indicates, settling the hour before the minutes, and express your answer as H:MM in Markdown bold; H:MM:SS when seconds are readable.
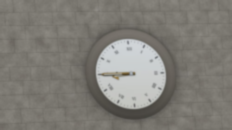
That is **8:45**
